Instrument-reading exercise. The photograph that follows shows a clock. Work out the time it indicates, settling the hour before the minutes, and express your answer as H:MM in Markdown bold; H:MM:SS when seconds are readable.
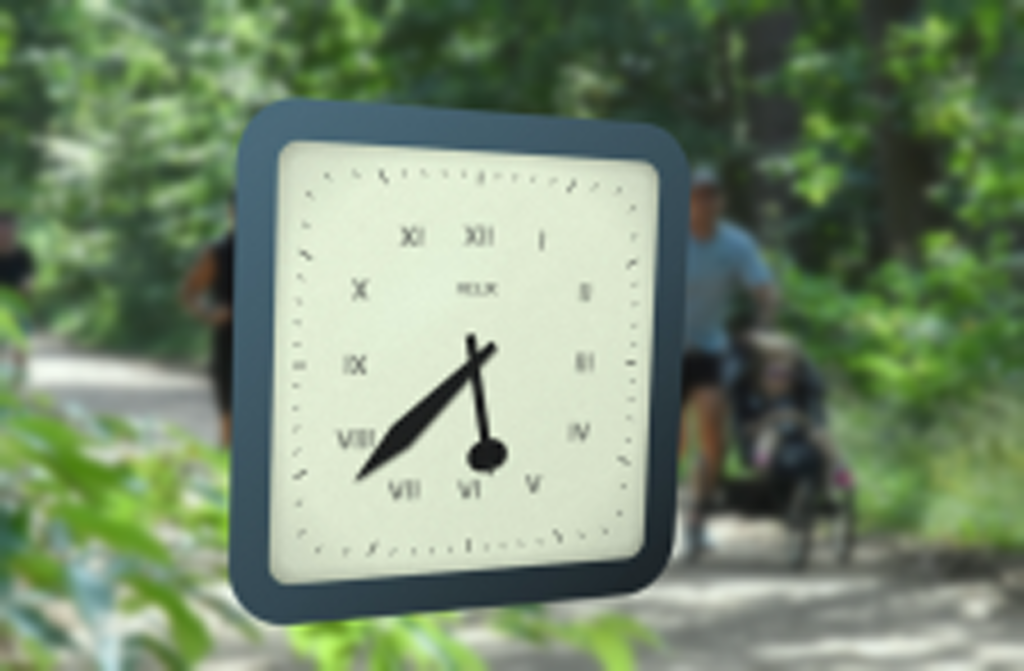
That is **5:38**
